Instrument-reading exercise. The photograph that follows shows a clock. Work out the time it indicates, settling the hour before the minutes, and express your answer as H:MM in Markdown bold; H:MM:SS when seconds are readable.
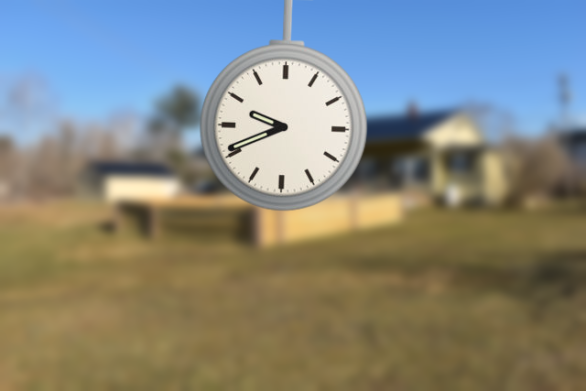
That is **9:41**
